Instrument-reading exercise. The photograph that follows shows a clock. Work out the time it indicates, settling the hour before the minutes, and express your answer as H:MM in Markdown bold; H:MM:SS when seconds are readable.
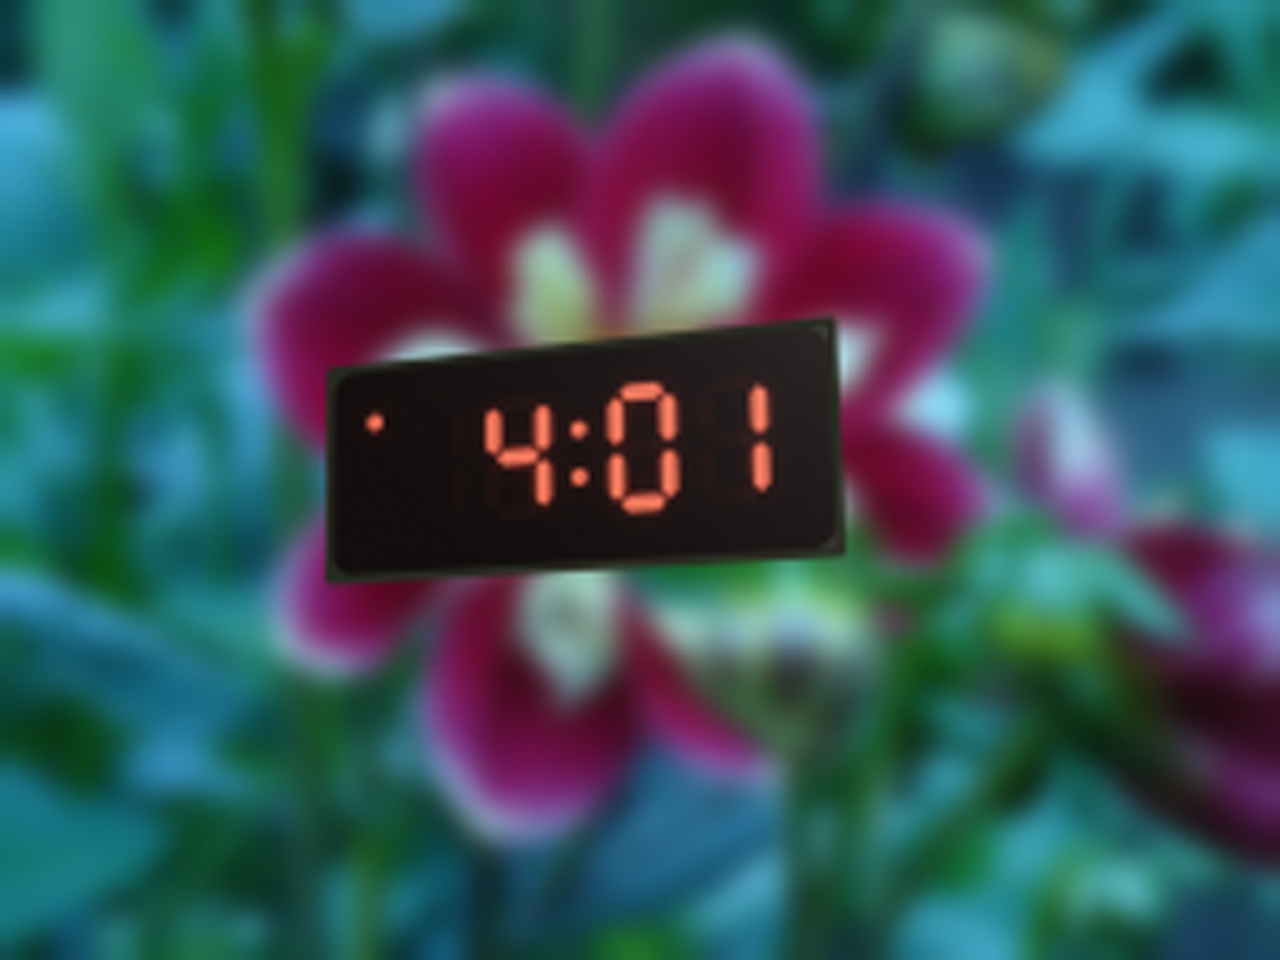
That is **4:01**
